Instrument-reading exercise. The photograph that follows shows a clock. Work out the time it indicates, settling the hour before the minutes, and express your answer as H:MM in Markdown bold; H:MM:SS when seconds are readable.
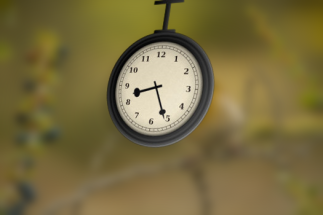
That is **8:26**
